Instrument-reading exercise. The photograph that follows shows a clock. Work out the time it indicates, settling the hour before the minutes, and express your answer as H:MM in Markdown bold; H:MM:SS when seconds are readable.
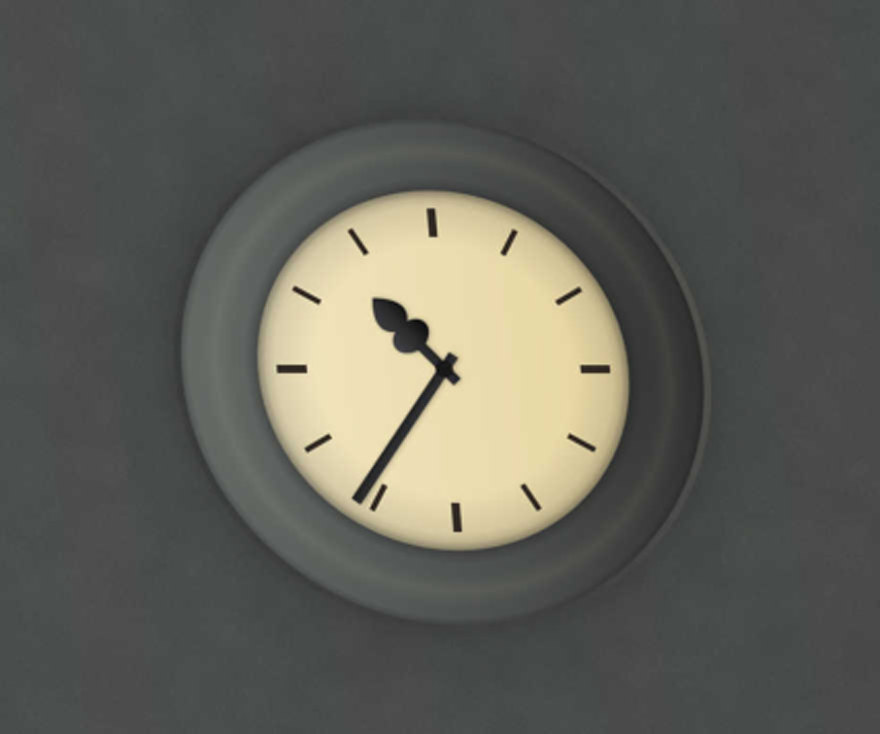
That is **10:36**
